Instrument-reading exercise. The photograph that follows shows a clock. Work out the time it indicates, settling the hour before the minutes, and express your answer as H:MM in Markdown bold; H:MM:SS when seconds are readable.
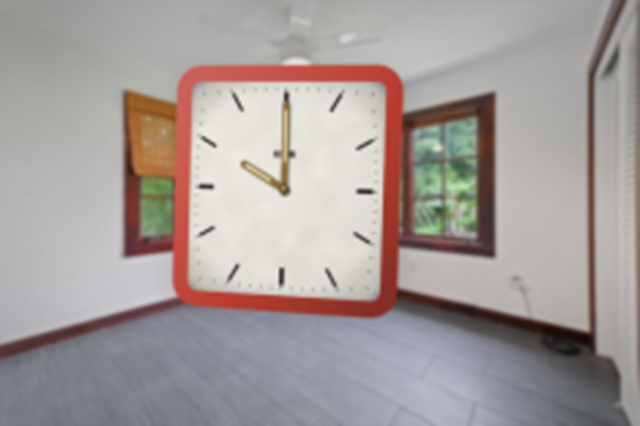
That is **10:00**
